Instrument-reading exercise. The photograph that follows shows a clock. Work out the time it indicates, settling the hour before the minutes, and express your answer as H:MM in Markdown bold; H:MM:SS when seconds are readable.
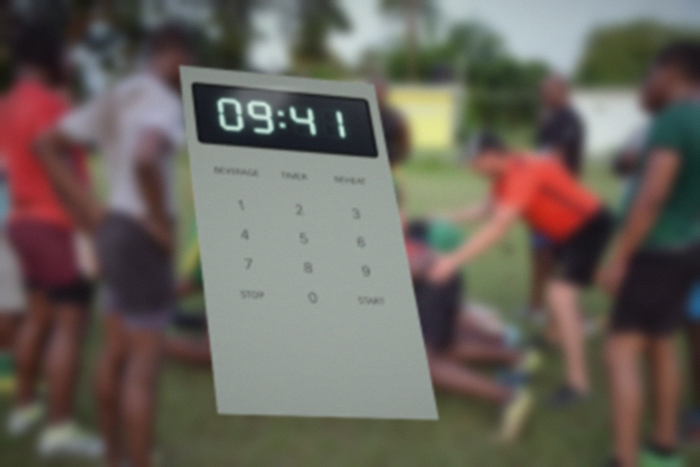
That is **9:41**
